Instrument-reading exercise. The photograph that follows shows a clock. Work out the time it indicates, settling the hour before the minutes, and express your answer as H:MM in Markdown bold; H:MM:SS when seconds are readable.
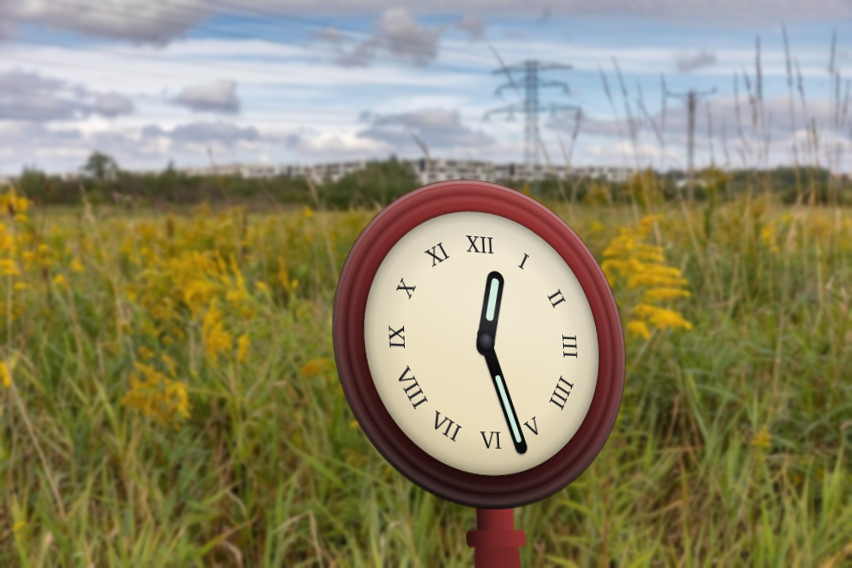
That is **12:27**
